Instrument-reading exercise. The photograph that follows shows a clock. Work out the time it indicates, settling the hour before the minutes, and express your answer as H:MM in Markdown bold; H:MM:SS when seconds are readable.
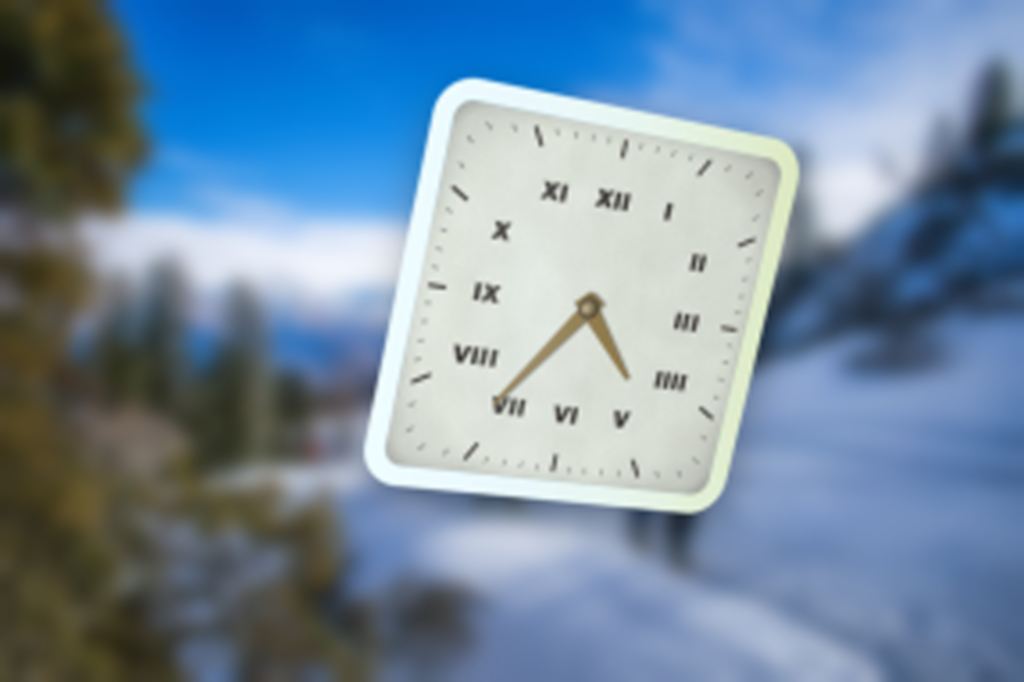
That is **4:36**
